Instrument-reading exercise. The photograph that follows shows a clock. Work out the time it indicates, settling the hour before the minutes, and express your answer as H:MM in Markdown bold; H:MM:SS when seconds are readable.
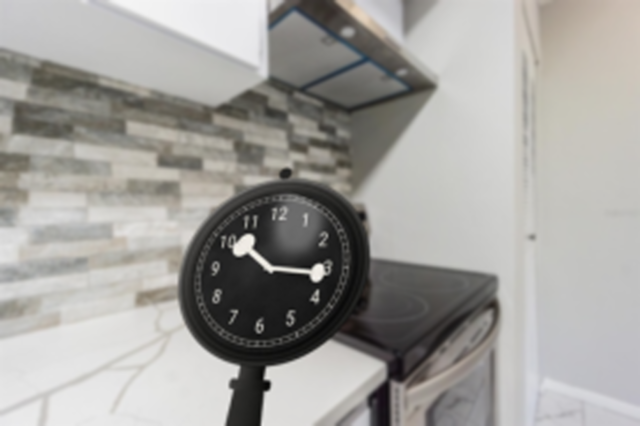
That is **10:16**
